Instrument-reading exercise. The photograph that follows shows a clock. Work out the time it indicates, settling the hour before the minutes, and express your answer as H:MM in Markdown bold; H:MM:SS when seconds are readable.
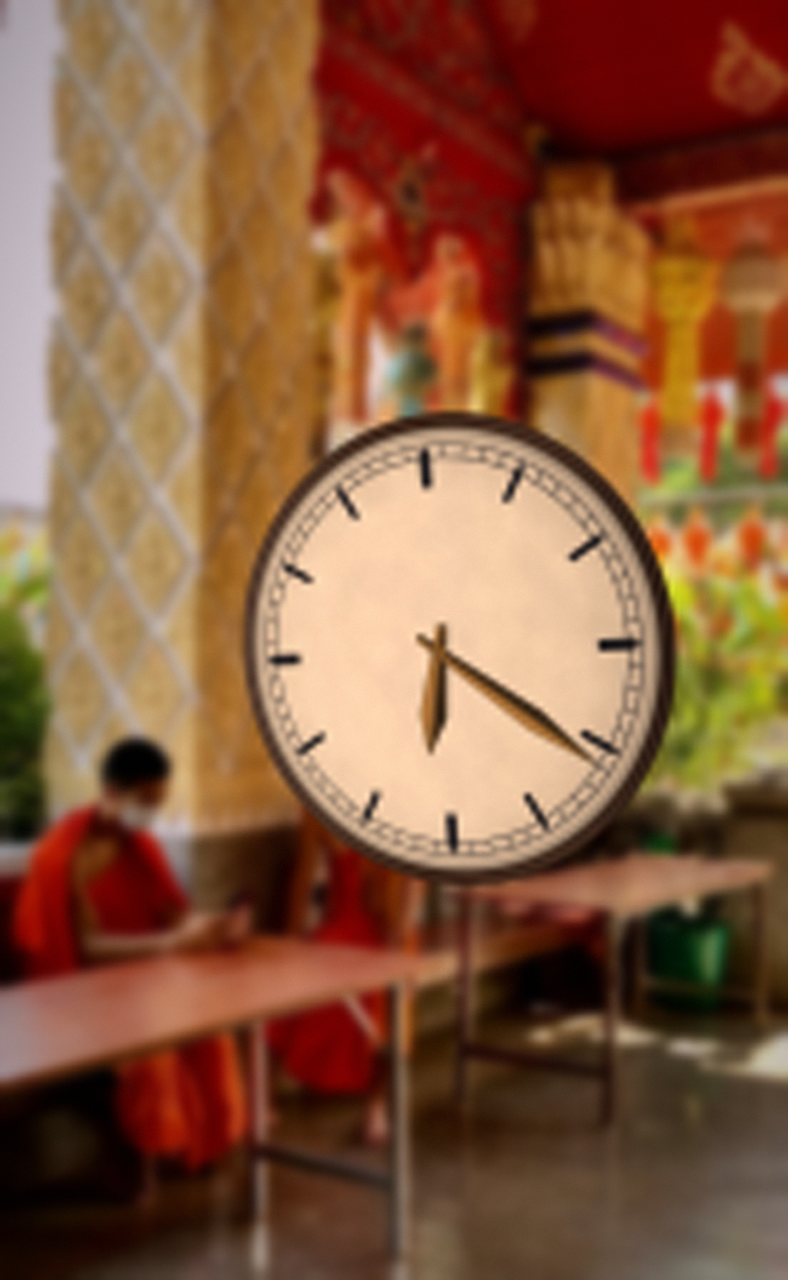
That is **6:21**
